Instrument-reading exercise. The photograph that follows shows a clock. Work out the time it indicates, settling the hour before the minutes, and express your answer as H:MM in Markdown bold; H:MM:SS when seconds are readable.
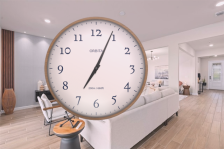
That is **7:04**
